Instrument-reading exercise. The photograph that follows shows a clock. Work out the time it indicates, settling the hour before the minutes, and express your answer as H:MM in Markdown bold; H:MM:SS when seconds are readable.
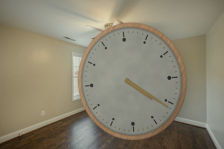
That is **4:21**
